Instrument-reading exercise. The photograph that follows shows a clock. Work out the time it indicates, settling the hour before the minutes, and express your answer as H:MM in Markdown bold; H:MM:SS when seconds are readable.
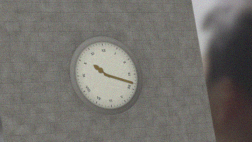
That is **10:18**
